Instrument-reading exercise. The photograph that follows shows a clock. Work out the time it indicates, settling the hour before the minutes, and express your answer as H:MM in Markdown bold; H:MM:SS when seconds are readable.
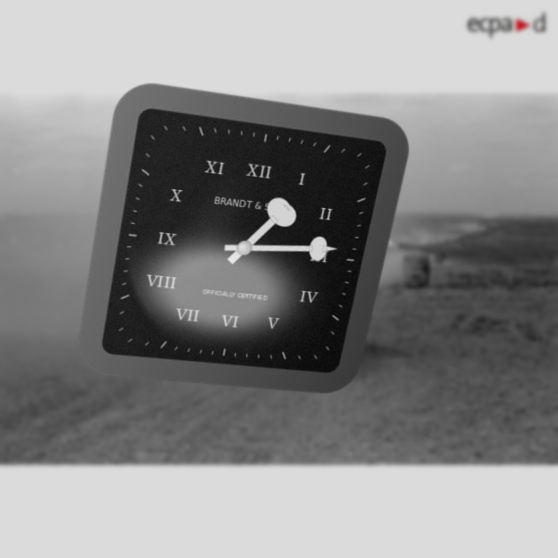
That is **1:14**
